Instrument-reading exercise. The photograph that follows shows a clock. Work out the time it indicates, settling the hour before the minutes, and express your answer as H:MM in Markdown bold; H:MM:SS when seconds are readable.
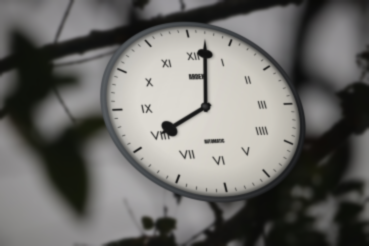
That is **8:02**
